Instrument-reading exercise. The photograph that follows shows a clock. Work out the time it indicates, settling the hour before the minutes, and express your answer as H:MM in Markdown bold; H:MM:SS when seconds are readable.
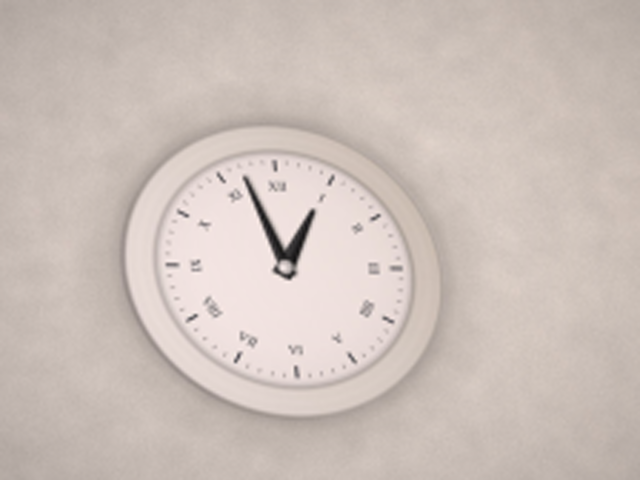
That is **12:57**
